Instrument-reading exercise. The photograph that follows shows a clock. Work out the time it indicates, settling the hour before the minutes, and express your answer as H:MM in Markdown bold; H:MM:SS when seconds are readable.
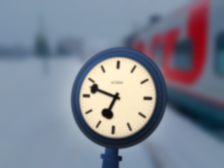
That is **6:48**
